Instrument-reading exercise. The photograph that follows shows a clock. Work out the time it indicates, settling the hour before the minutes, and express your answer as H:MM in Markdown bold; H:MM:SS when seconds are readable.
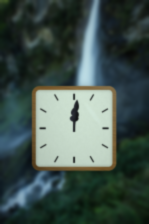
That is **12:01**
